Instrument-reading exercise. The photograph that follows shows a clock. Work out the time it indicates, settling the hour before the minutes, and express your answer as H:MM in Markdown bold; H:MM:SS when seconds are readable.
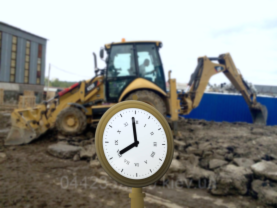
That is **7:59**
